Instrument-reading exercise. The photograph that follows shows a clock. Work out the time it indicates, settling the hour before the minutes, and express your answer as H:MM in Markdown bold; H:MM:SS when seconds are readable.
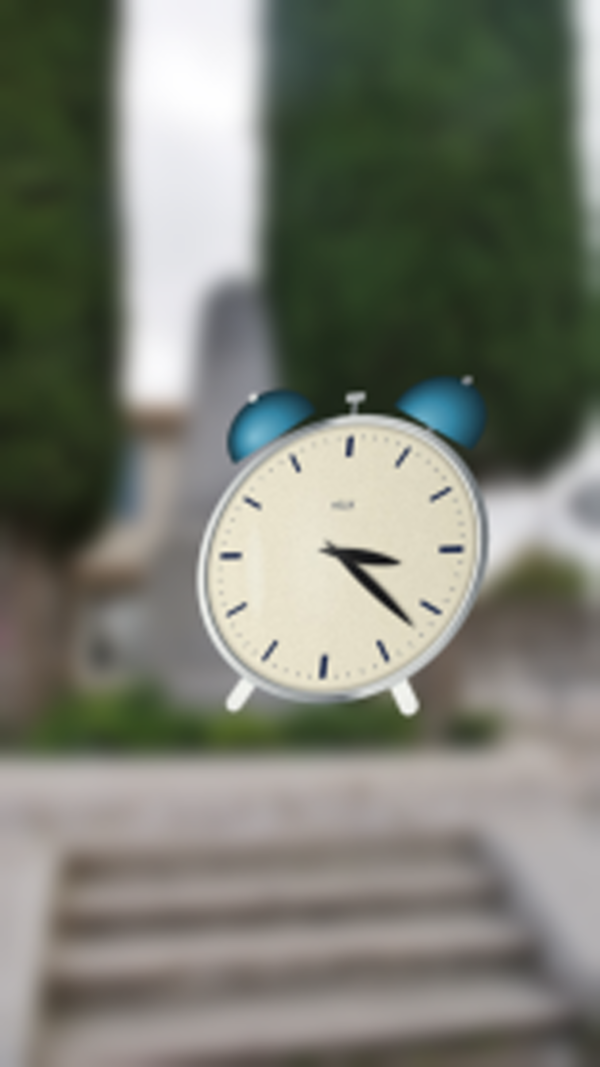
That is **3:22**
